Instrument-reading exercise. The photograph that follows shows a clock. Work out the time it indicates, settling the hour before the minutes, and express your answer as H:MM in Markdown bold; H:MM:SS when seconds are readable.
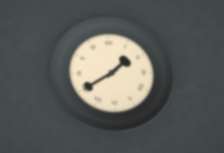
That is **1:40**
